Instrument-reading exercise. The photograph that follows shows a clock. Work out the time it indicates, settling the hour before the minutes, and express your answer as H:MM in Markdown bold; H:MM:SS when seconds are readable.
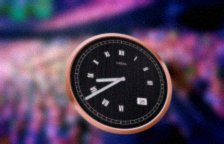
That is **8:39**
